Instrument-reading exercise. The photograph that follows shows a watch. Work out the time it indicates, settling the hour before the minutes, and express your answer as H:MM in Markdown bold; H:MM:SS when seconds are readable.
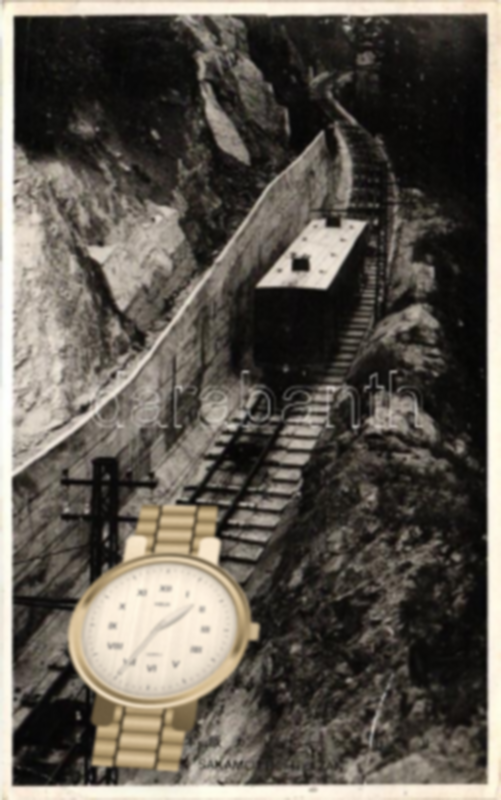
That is **1:35**
